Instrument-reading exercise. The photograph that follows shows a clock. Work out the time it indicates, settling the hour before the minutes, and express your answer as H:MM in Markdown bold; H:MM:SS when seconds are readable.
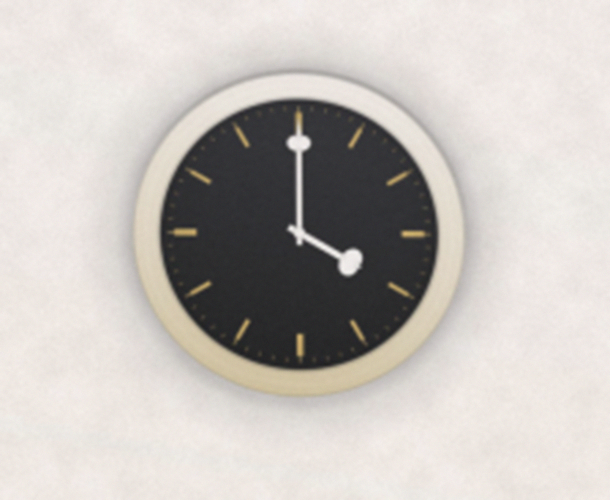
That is **4:00**
